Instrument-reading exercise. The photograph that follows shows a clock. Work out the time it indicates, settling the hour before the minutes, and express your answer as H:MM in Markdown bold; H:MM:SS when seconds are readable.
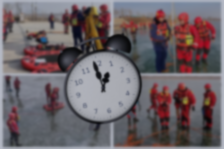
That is **12:59**
